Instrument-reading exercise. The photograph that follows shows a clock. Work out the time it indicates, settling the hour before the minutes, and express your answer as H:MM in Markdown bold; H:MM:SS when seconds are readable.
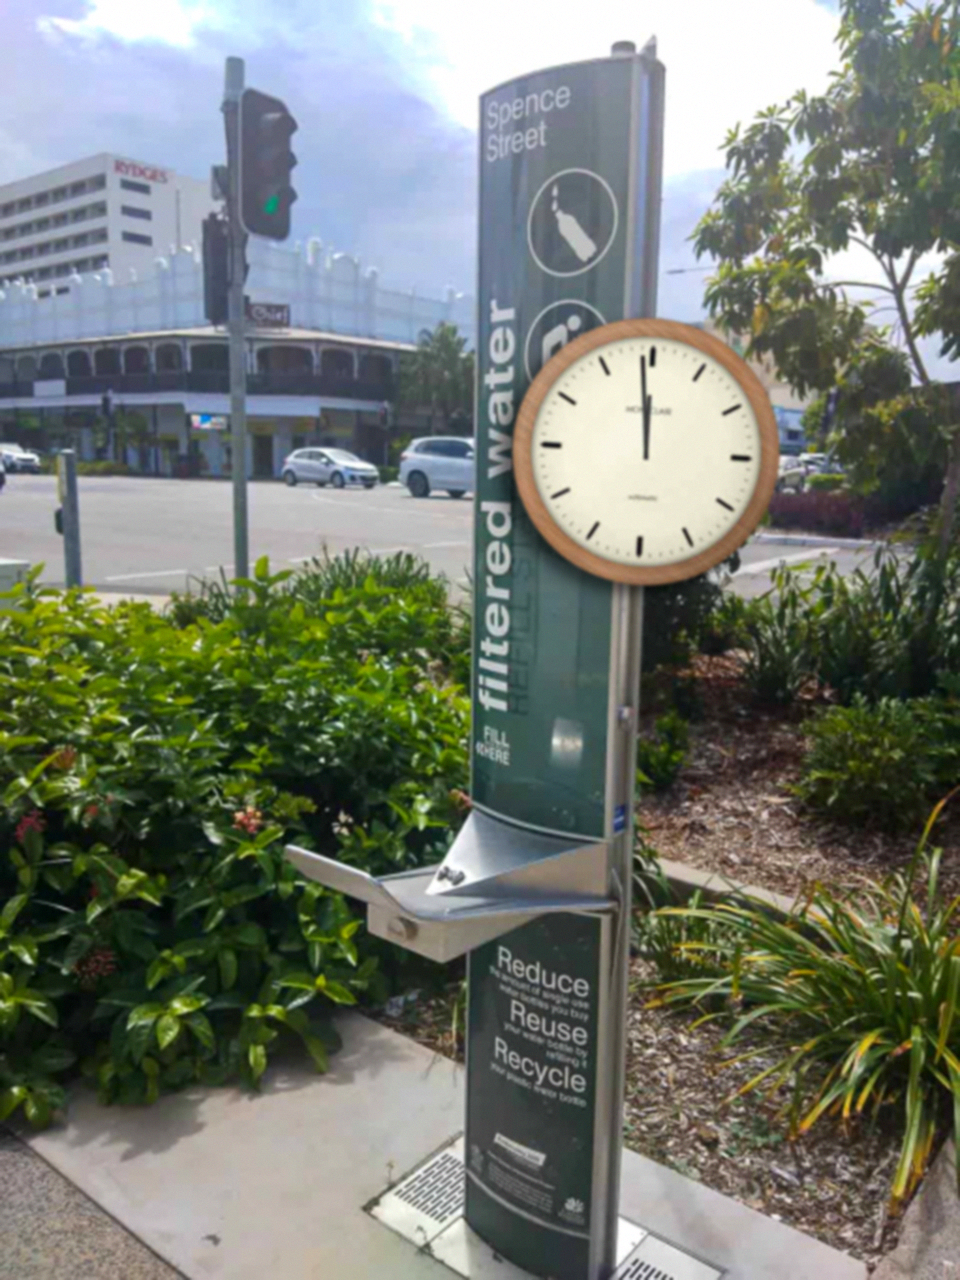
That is **11:59**
